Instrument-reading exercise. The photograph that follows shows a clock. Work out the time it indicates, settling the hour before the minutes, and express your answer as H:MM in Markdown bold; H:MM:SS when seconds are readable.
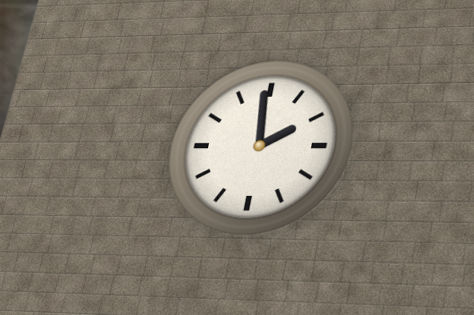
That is **1:59**
